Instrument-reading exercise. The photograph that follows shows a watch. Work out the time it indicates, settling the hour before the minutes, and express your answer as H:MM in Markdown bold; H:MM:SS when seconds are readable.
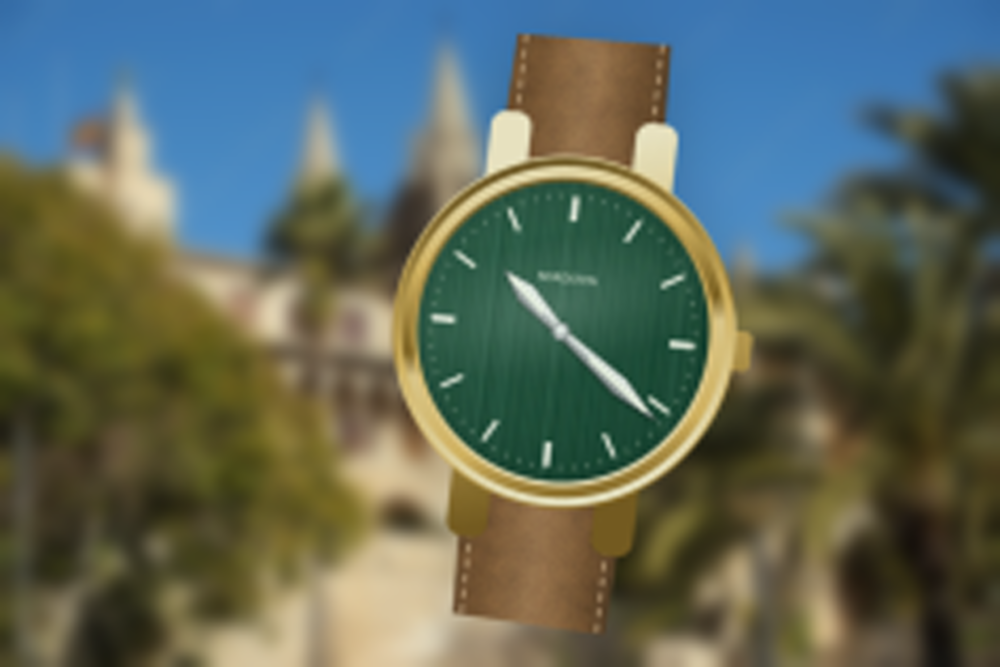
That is **10:21**
